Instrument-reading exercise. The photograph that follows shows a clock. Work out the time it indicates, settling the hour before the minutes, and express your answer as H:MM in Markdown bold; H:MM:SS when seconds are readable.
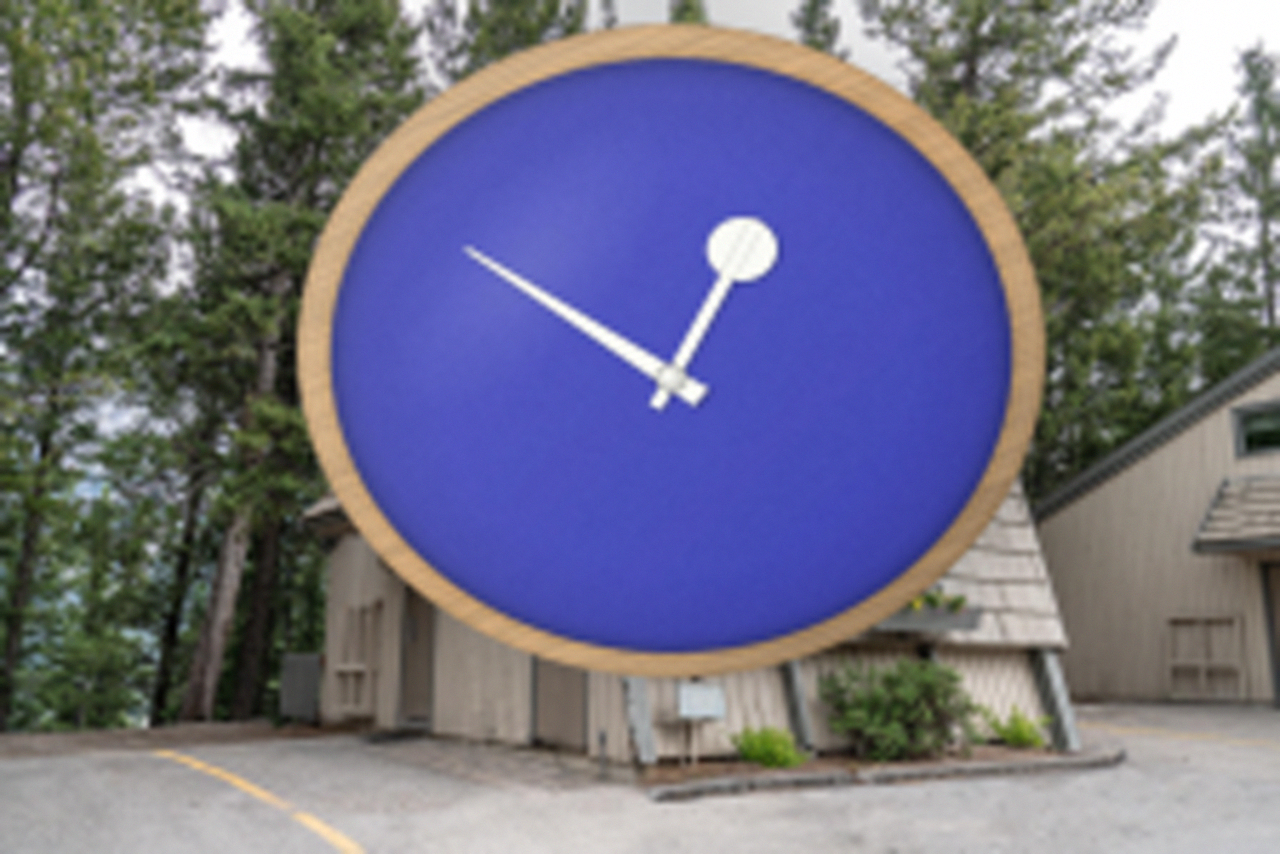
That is **12:51**
